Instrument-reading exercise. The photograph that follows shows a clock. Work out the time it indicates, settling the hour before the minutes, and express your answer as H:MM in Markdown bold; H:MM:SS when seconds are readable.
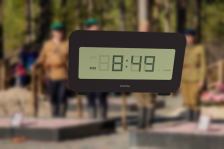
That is **8:49**
